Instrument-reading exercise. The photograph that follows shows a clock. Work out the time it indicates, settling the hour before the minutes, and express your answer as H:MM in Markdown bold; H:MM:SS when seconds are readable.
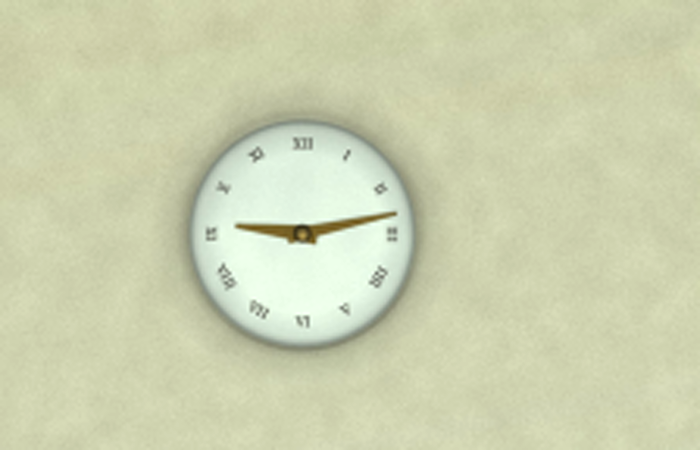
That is **9:13**
